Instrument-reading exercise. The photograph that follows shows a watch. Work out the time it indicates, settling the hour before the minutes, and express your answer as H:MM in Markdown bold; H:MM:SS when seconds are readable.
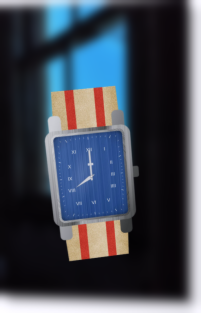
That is **8:00**
